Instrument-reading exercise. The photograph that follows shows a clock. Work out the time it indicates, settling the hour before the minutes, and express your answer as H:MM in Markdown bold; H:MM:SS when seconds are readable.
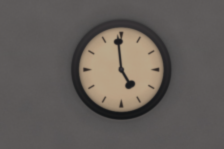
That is **4:59**
